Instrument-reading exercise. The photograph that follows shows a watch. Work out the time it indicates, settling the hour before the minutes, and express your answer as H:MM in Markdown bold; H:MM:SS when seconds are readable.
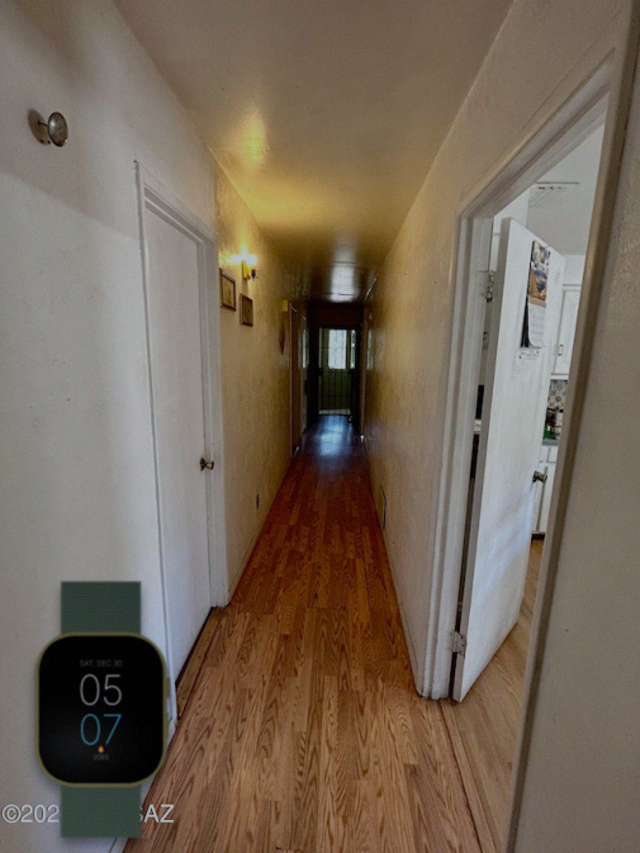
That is **5:07**
